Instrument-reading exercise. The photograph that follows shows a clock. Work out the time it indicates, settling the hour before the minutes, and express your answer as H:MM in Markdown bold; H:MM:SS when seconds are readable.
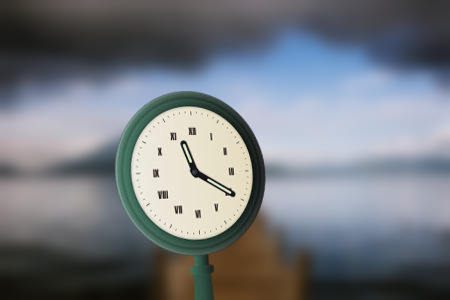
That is **11:20**
